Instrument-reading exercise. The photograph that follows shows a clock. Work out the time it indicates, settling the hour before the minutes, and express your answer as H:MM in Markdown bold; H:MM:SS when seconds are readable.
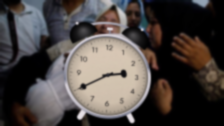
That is **2:40**
